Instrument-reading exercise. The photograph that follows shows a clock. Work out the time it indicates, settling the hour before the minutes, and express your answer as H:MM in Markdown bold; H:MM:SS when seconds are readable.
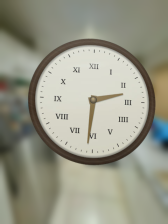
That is **2:31**
